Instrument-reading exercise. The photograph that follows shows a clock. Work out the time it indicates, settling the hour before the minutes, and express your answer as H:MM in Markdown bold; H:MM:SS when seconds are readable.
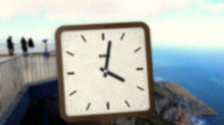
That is **4:02**
